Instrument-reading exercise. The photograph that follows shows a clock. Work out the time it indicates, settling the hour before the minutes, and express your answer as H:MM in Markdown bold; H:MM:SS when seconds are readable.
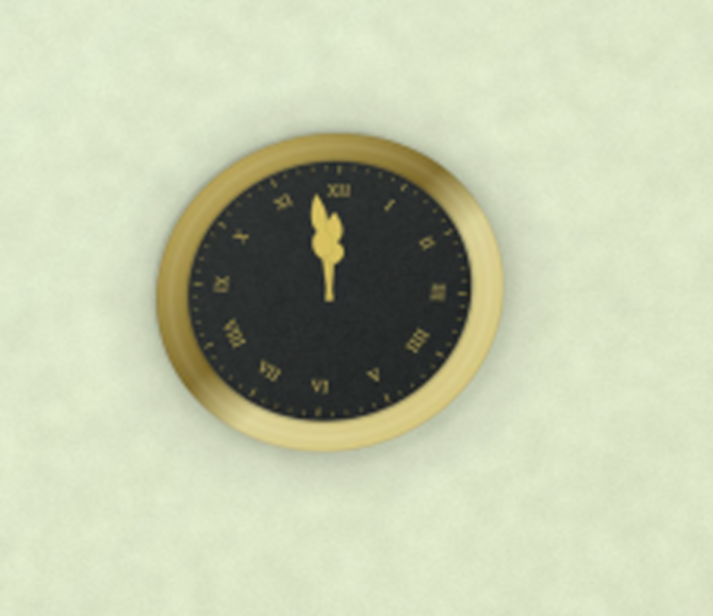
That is **11:58**
